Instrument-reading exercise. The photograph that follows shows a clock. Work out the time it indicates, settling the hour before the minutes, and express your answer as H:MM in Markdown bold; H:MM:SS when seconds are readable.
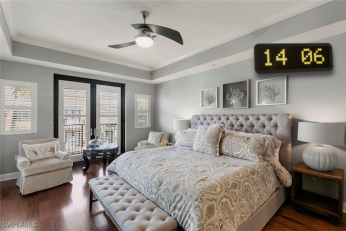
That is **14:06**
